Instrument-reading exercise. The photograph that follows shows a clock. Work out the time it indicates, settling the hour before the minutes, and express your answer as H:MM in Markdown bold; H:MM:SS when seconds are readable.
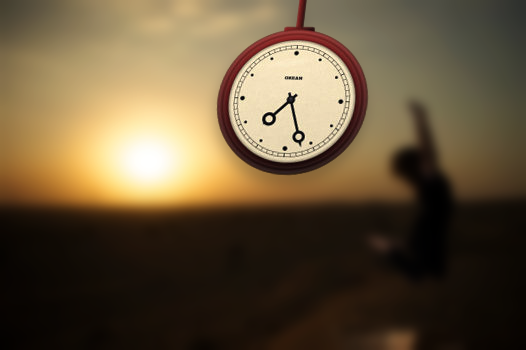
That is **7:27**
